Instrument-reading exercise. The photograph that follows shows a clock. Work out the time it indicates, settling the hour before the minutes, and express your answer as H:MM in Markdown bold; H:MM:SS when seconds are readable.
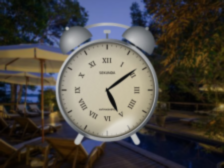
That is **5:09**
